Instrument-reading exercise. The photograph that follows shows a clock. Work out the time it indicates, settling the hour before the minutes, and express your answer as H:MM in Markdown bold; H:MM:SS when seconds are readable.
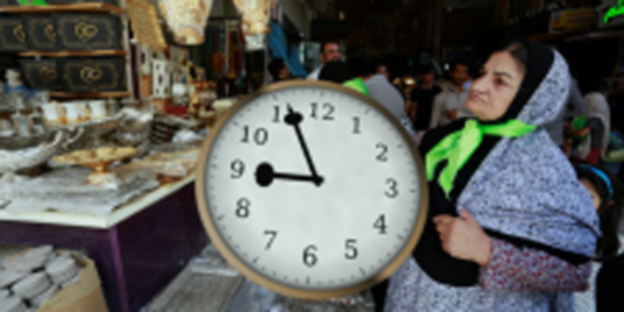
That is **8:56**
